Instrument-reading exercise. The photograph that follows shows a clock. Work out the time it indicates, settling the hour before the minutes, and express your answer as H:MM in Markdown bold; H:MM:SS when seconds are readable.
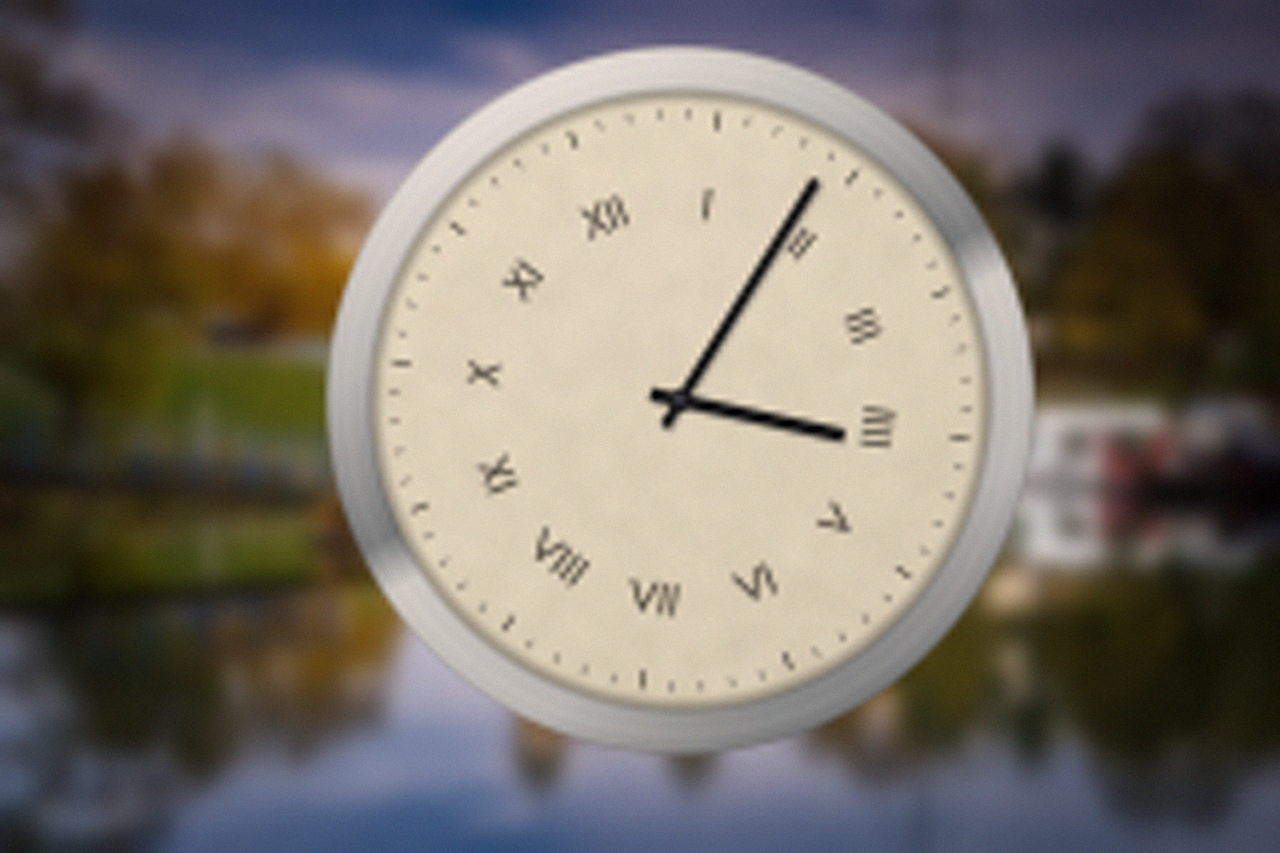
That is **4:09**
